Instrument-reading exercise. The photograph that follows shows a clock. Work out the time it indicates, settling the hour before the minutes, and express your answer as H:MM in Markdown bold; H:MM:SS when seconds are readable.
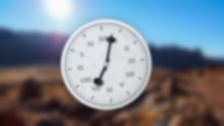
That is **7:03**
